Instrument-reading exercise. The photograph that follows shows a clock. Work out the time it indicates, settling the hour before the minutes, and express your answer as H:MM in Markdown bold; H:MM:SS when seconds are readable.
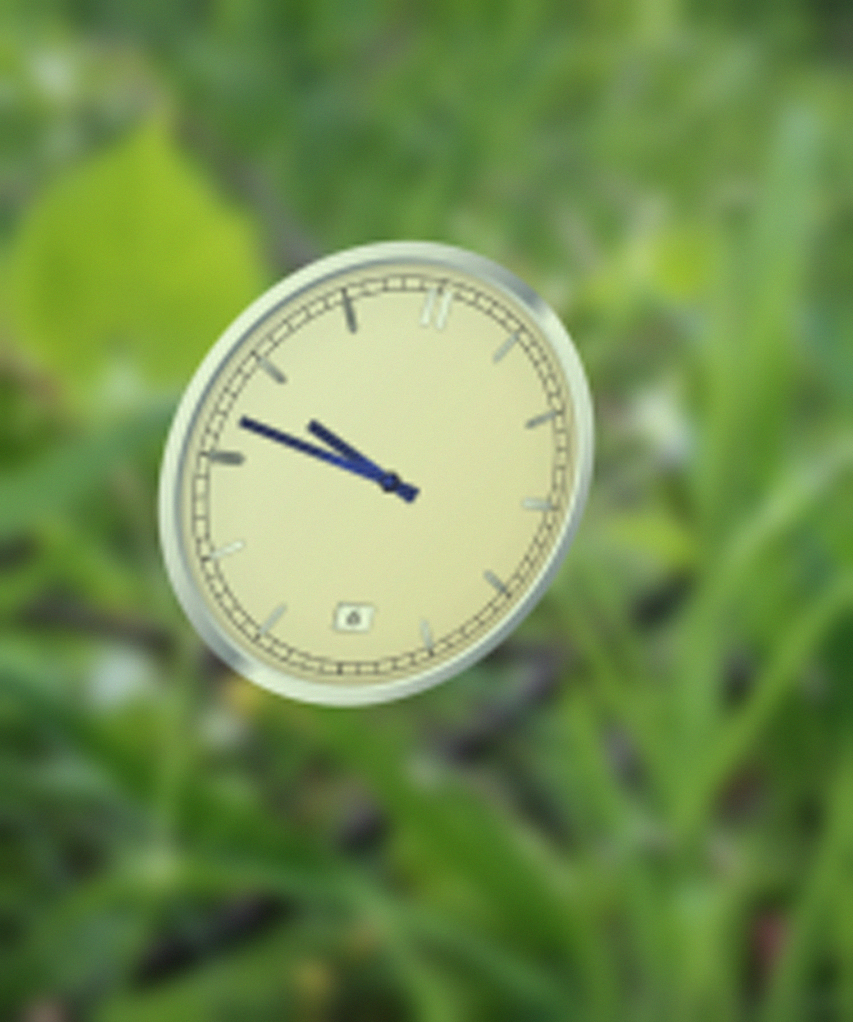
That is **9:47**
